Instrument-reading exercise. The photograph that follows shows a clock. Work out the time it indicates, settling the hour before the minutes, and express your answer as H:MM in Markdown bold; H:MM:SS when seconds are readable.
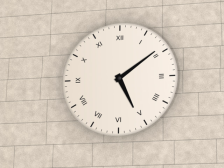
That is **5:09**
